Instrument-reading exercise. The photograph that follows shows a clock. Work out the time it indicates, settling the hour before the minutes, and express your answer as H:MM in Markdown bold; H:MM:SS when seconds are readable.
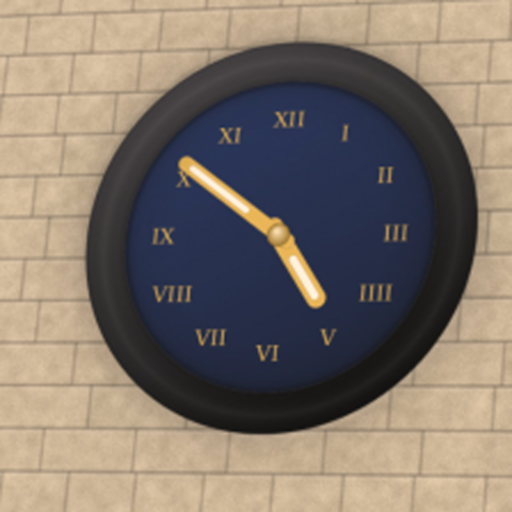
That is **4:51**
